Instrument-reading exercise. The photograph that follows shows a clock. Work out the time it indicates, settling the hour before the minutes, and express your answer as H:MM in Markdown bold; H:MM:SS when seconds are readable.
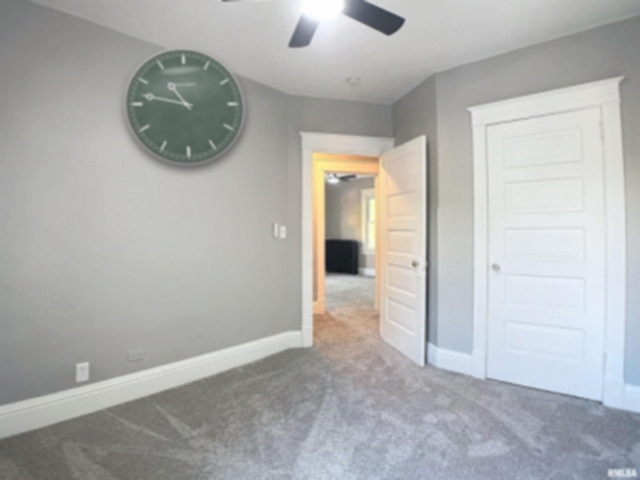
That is **10:47**
